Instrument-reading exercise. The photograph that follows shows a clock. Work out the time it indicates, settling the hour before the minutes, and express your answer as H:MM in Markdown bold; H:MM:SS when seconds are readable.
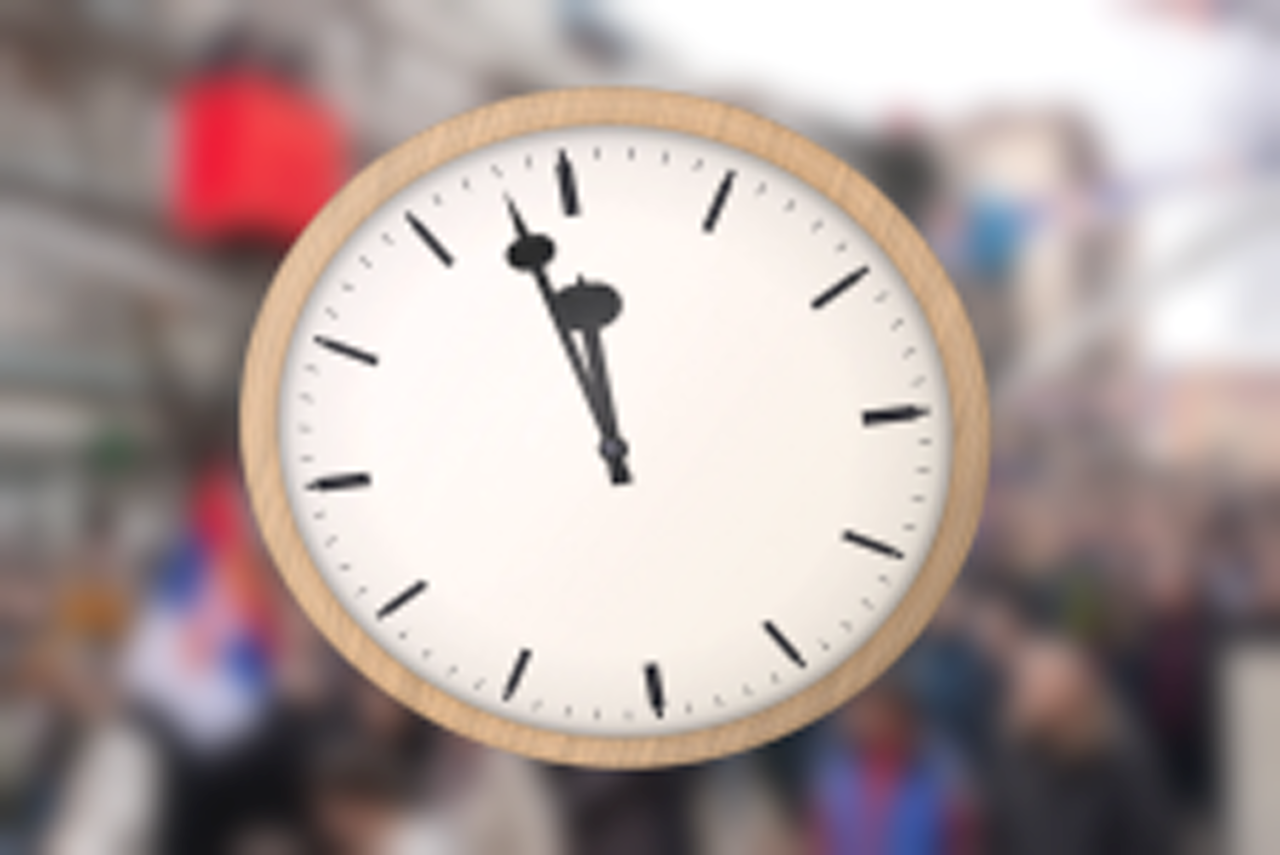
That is **11:58**
